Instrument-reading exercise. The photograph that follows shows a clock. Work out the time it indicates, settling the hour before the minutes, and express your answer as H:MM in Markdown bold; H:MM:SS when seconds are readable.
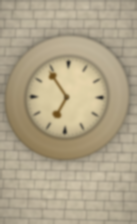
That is **6:54**
